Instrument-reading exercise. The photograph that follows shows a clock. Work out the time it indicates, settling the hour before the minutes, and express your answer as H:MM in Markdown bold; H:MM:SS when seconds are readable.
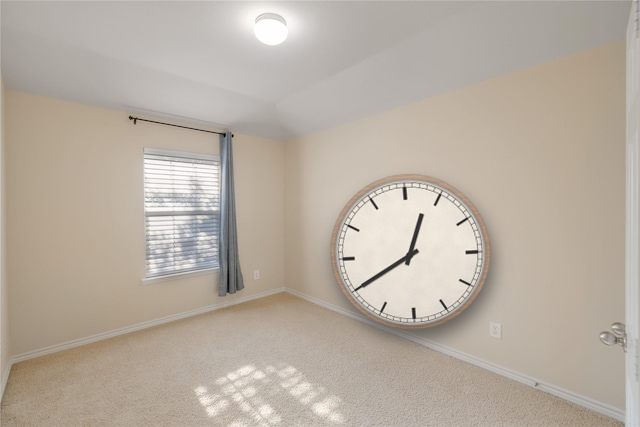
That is **12:40**
